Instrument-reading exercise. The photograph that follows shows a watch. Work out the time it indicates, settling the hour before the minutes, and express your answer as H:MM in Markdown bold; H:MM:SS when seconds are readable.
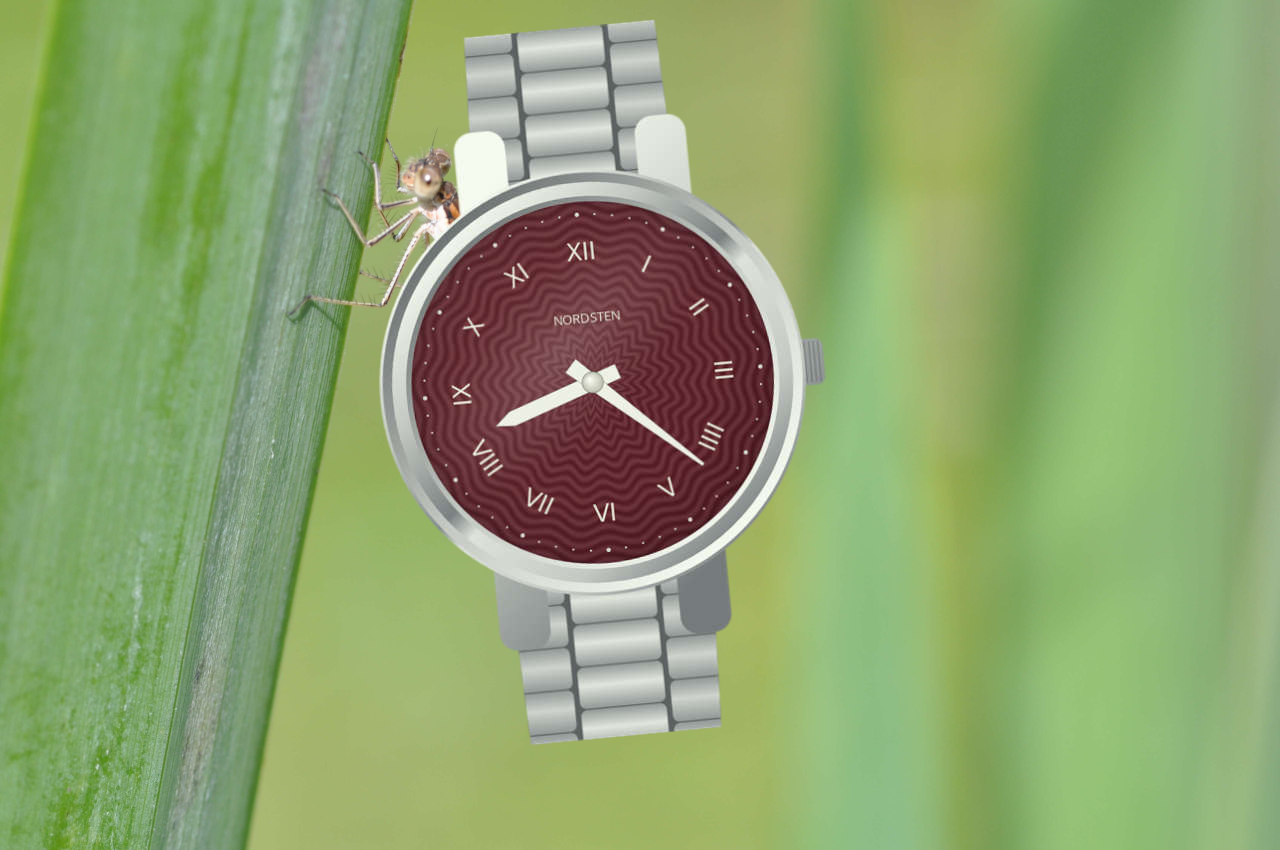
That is **8:22**
